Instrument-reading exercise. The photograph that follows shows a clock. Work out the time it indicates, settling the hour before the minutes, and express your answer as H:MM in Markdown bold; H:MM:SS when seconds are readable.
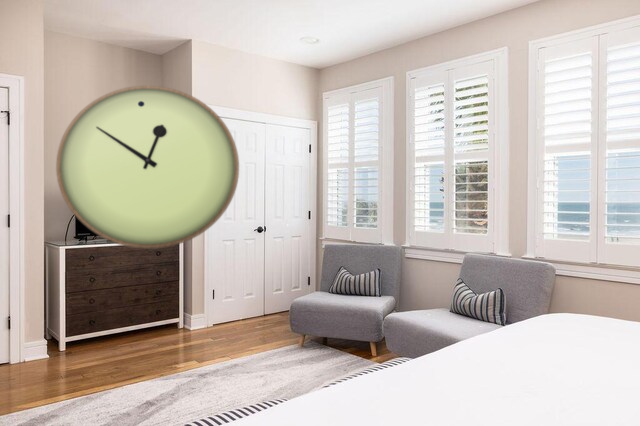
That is **12:52**
